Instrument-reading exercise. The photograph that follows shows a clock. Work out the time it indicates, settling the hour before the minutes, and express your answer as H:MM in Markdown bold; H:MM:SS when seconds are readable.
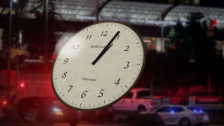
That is **1:04**
